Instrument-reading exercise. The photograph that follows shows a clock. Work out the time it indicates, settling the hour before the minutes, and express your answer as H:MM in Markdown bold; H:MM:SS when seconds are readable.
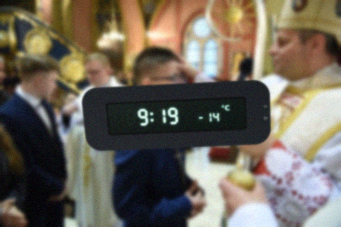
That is **9:19**
